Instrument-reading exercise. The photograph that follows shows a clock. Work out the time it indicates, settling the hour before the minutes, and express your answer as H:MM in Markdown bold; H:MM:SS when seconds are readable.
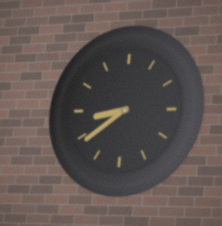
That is **8:39**
